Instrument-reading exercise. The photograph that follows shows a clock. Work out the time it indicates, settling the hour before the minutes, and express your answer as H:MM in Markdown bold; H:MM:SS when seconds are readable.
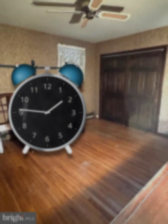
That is **1:46**
